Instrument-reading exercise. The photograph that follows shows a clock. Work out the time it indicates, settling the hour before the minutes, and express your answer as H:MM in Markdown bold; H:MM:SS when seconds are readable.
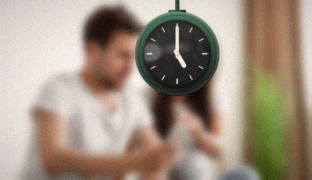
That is **5:00**
